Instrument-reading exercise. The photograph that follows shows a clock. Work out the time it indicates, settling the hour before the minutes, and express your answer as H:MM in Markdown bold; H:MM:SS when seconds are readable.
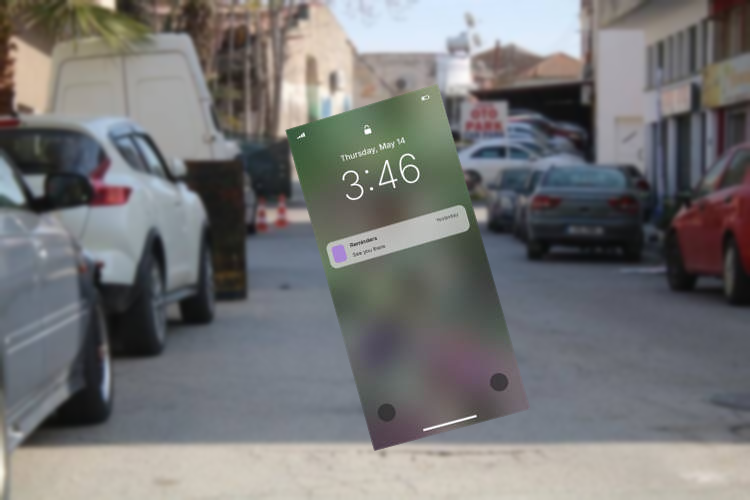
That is **3:46**
